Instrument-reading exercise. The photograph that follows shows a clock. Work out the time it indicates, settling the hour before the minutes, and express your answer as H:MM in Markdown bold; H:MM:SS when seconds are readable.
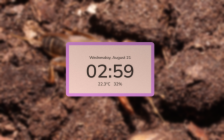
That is **2:59**
